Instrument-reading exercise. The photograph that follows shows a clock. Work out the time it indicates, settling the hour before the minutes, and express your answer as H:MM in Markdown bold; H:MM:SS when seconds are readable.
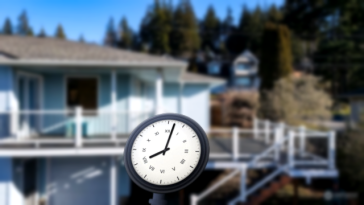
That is **8:02**
